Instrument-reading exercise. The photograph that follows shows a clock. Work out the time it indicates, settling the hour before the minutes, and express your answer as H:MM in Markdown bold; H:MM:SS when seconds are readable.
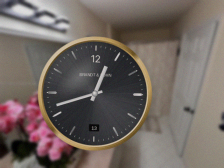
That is **12:42**
